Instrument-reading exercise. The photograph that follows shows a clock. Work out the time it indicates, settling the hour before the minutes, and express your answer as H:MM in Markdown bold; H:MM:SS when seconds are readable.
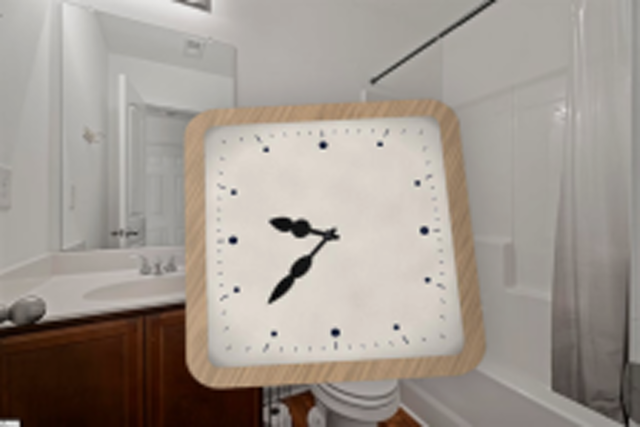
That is **9:37**
